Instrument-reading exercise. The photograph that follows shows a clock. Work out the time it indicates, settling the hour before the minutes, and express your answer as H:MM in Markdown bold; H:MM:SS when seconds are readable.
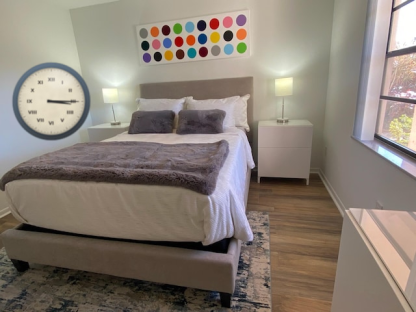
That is **3:15**
